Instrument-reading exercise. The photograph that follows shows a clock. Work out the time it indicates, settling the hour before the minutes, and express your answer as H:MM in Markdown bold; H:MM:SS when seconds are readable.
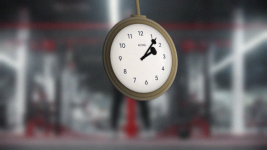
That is **2:07**
